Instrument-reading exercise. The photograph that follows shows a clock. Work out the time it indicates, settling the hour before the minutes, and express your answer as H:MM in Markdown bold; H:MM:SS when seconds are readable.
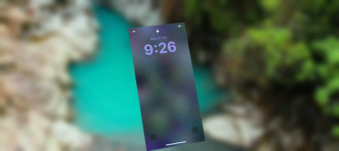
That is **9:26**
